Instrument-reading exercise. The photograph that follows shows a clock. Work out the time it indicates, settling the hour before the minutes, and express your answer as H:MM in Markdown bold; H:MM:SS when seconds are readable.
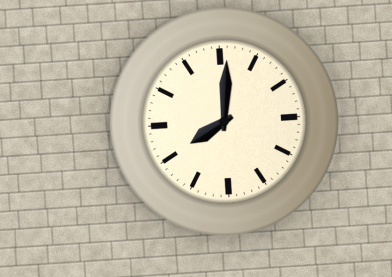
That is **8:01**
